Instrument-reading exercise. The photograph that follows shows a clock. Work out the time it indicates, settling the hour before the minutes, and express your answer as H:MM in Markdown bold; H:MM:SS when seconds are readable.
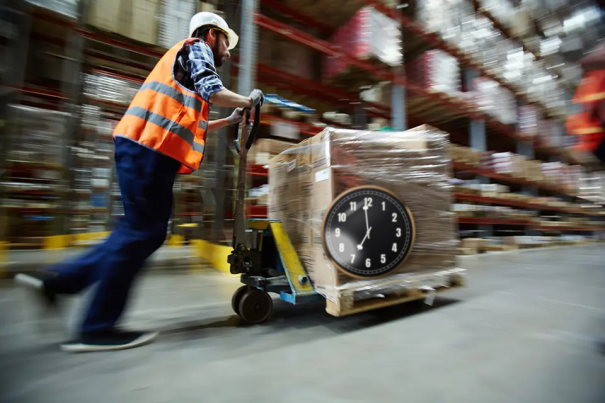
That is **6:59**
